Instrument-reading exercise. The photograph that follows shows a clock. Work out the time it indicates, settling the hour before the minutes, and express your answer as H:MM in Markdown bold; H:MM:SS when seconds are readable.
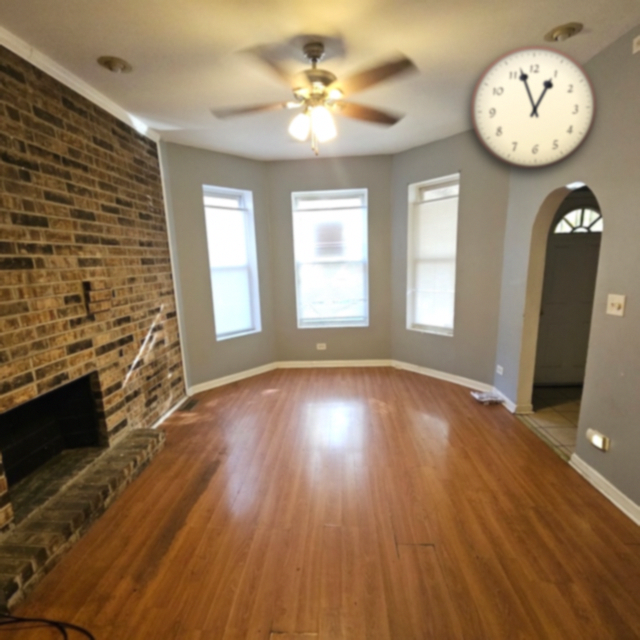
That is **12:57**
